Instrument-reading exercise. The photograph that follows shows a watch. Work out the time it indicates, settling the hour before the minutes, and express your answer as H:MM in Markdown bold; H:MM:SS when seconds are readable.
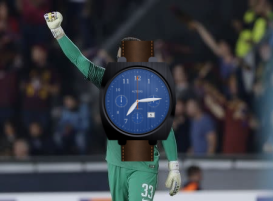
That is **7:14**
